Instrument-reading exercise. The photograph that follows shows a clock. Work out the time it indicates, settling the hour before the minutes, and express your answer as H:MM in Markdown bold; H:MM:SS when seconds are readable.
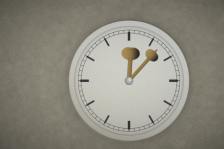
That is **12:07**
